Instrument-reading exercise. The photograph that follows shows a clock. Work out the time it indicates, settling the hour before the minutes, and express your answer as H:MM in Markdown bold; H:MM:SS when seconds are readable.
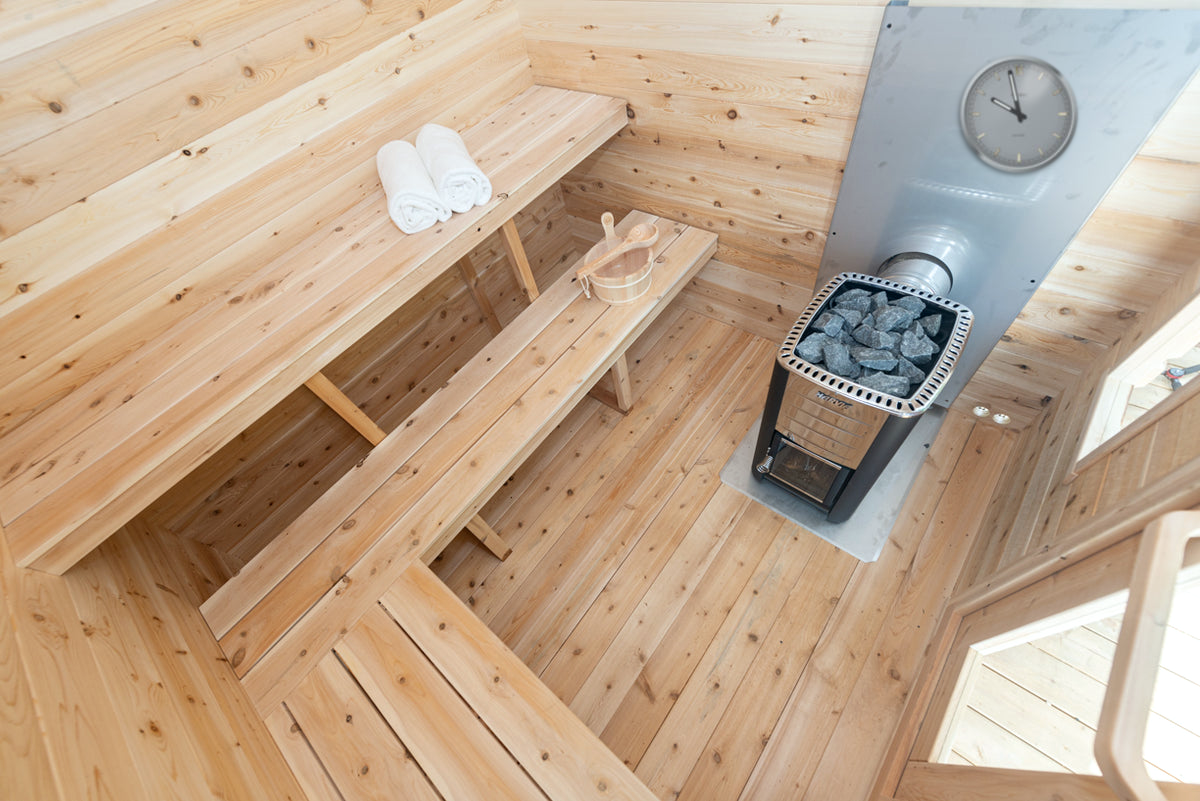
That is **9:58**
